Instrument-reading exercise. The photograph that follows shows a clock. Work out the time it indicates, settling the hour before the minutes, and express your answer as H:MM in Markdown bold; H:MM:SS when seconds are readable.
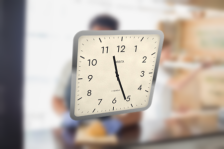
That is **11:26**
